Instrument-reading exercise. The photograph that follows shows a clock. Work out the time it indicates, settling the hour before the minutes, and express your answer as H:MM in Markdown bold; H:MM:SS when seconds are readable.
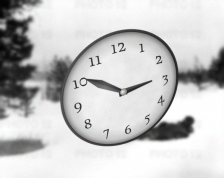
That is **2:51**
